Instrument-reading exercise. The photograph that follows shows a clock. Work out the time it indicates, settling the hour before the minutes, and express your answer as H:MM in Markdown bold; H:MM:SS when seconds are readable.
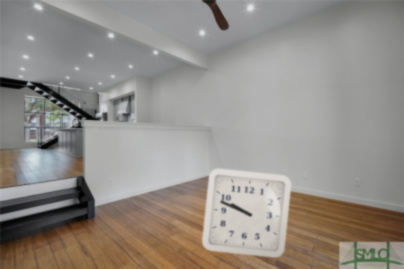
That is **9:48**
